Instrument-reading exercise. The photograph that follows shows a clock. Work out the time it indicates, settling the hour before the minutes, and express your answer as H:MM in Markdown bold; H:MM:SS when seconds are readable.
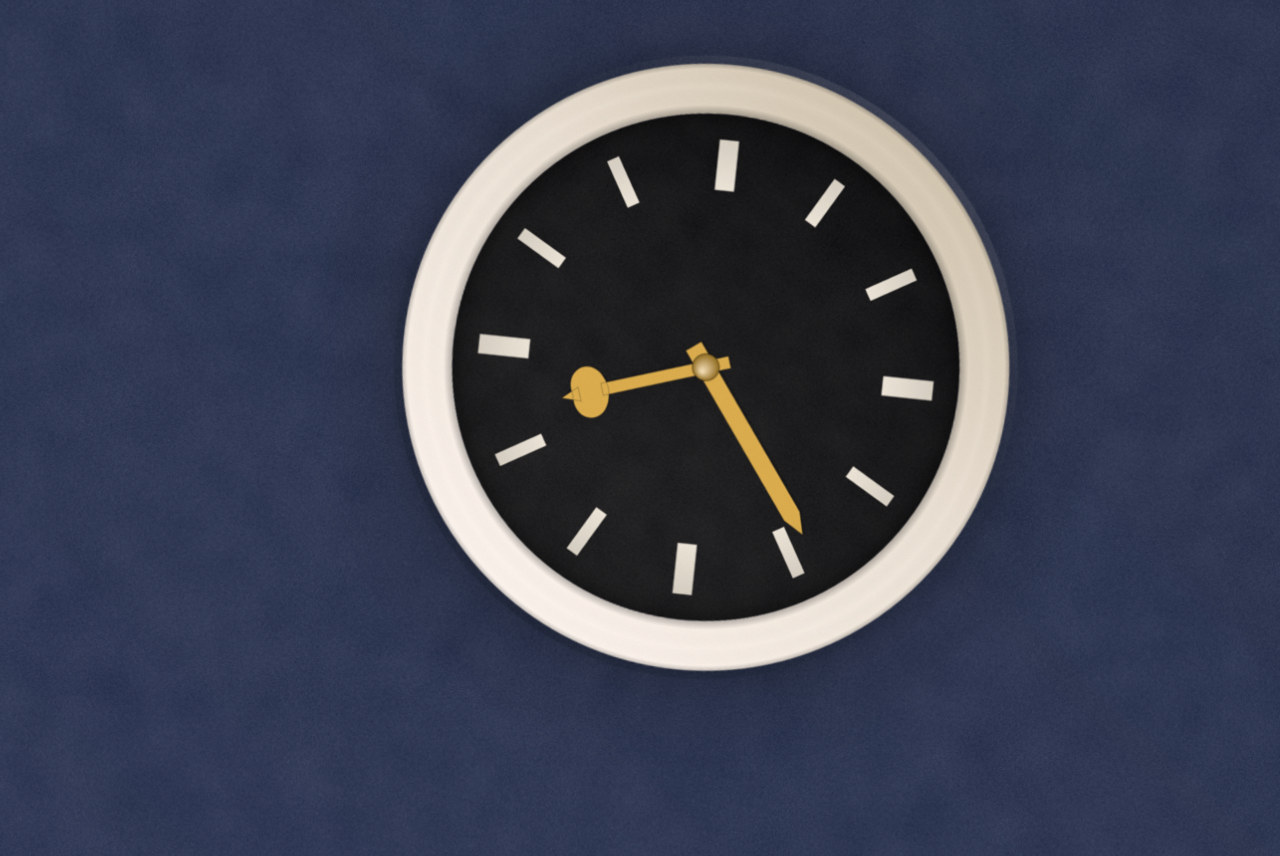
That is **8:24**
